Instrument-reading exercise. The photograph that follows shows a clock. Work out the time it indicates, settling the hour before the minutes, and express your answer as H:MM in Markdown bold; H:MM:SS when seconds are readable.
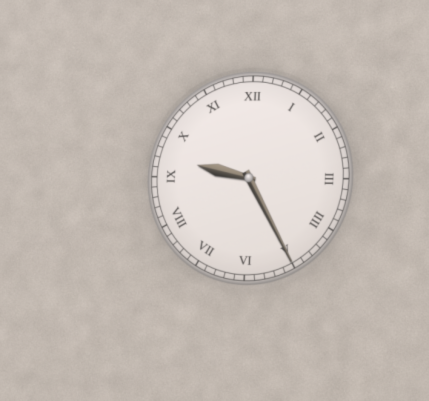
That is **9:25**
